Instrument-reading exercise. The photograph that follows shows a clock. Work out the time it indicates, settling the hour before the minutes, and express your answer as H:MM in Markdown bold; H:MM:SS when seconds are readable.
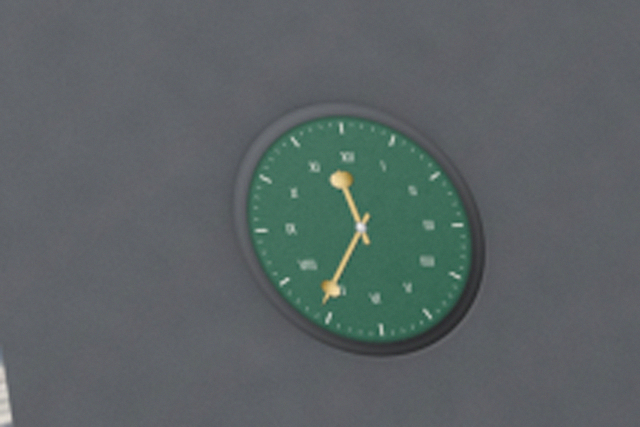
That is **11:36**
